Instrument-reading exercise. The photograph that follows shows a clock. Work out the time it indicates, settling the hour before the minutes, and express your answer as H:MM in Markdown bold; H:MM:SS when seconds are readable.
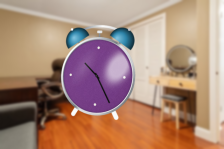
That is **10:25**
